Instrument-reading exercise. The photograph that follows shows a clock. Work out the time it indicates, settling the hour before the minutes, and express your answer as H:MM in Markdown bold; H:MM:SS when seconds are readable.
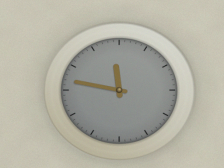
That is **11:47**
